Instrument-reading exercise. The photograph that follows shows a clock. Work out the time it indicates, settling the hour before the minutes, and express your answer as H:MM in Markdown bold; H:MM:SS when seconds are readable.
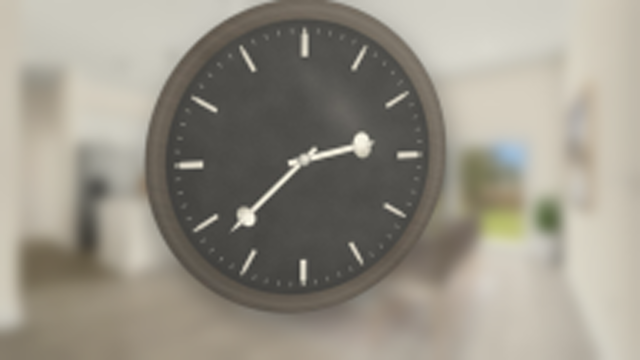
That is **2:38**
